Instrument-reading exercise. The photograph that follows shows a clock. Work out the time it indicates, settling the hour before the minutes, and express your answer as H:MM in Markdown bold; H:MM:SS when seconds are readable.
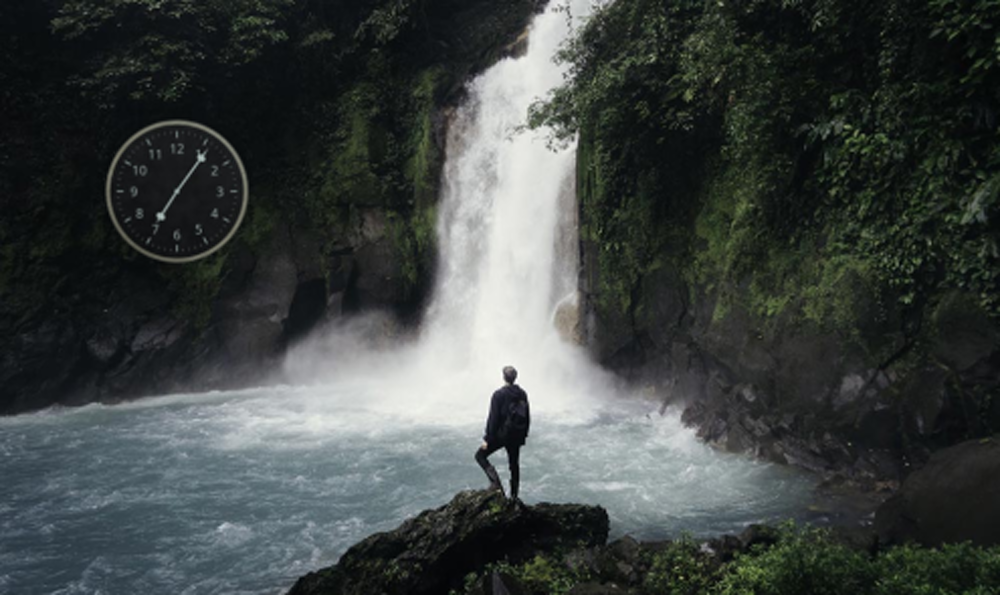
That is **7:06**
